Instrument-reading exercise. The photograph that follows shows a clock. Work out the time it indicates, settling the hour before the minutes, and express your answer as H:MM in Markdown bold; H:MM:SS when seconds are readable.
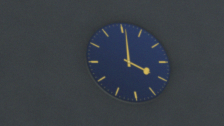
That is **4:01**
